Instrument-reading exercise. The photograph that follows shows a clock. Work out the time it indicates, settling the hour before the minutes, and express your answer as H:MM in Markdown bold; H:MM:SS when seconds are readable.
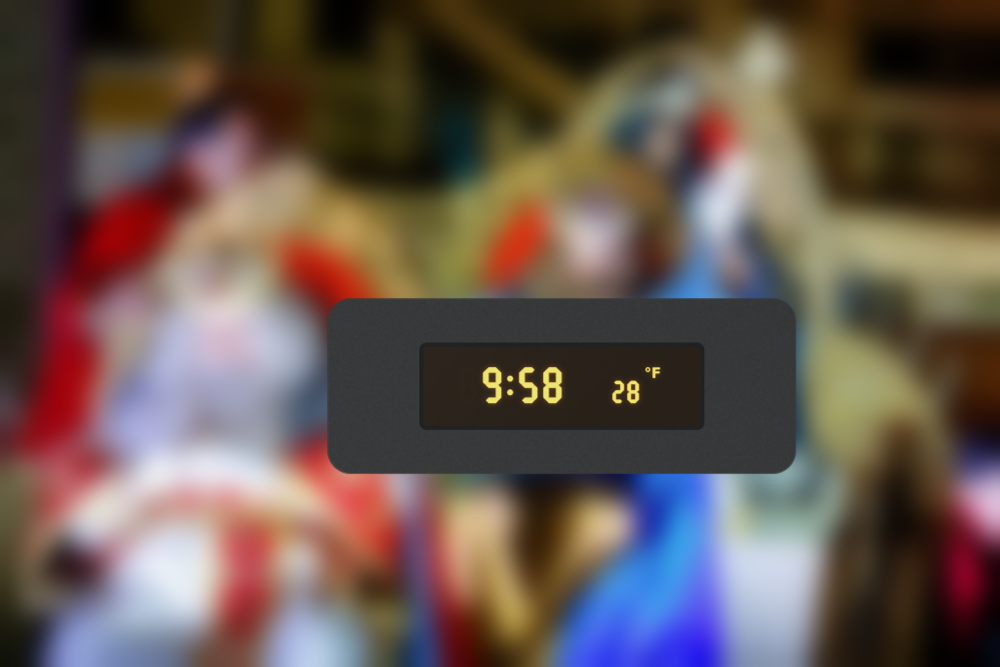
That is **9:58**
